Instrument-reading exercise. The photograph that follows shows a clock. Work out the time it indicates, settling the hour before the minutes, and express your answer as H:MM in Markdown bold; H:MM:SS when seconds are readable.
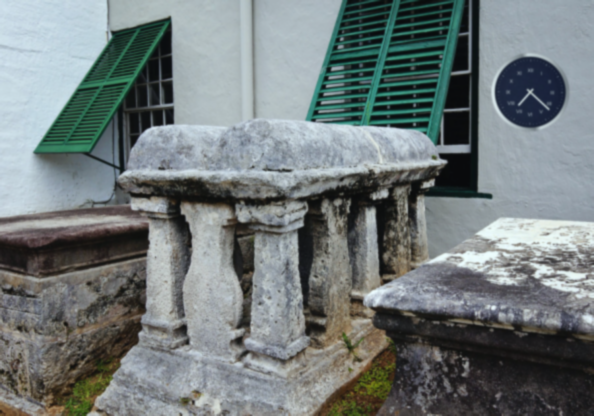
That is **7:22**
